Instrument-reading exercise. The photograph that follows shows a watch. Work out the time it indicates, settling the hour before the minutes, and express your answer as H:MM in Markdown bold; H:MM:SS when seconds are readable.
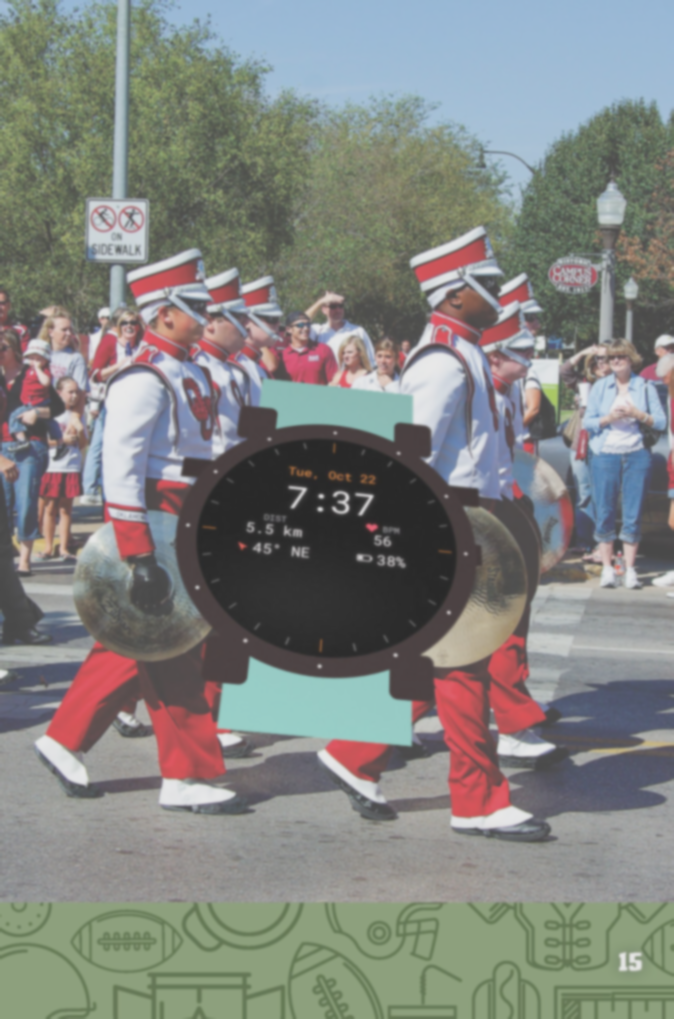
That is **7:37**
